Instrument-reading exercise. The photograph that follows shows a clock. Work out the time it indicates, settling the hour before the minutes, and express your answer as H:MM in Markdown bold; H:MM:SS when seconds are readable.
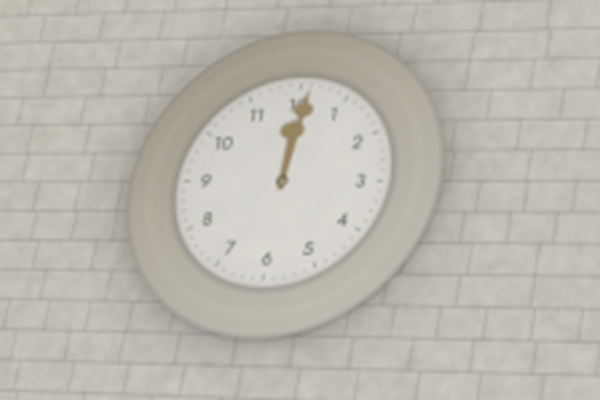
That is **12:01**
